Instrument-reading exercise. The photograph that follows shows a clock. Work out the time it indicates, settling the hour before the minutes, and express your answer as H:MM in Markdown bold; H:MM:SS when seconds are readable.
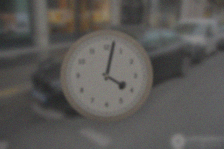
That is **4:02**
